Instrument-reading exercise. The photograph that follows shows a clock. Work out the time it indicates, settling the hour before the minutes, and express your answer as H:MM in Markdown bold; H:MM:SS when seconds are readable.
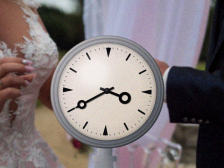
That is **3:40**
